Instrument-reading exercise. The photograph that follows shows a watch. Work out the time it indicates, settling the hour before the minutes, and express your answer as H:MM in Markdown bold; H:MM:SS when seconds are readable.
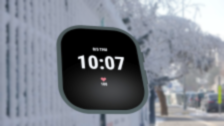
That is **10:07**
